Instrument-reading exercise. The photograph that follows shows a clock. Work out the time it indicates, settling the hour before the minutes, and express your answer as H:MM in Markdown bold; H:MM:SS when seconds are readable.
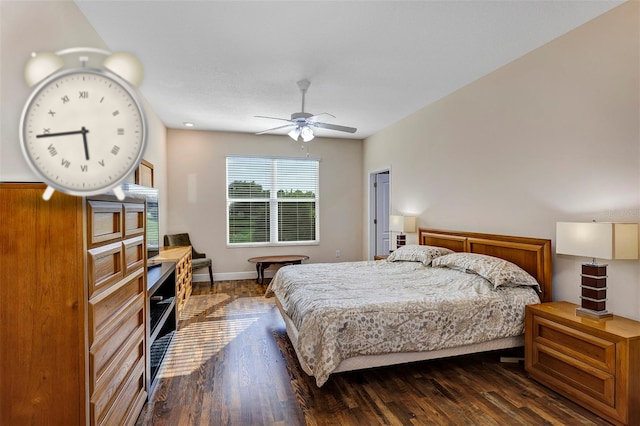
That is **5:44**
